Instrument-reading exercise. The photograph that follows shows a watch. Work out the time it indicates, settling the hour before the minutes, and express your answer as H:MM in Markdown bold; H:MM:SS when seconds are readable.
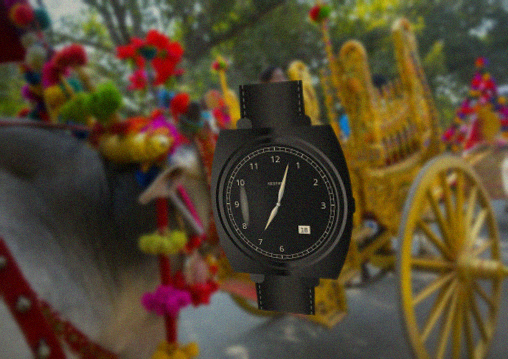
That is **7:03**
